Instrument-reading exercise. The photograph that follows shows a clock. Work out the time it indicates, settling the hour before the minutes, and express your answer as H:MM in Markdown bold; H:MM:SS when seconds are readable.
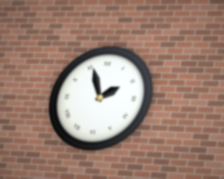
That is **1:56**
